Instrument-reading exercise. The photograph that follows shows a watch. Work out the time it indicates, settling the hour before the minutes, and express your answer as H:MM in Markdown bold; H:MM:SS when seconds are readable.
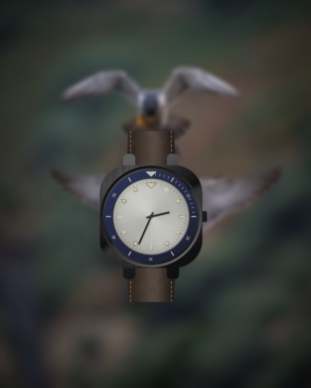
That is **2:34**
